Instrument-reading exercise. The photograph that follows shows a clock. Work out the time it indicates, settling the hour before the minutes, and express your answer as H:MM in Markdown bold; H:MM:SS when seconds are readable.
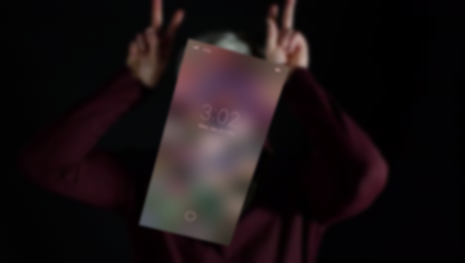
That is **3:02**
